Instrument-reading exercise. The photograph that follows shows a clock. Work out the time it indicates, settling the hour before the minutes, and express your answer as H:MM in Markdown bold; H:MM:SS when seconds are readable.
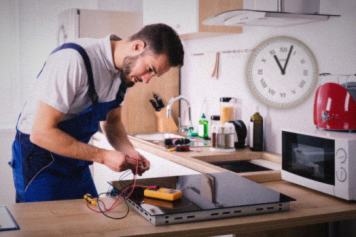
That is **11:03**
